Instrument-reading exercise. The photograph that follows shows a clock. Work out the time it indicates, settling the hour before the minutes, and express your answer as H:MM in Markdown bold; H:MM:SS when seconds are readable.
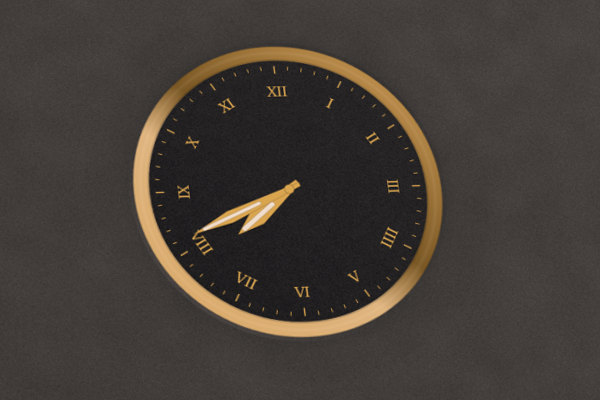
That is **7:41**
